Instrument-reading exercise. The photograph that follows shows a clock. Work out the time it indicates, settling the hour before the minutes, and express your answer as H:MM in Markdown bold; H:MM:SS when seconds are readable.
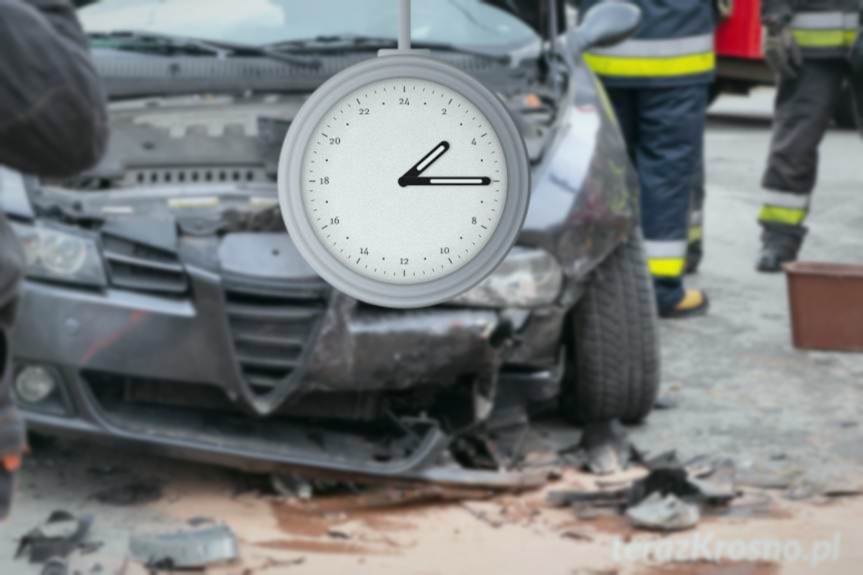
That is **3:15**
